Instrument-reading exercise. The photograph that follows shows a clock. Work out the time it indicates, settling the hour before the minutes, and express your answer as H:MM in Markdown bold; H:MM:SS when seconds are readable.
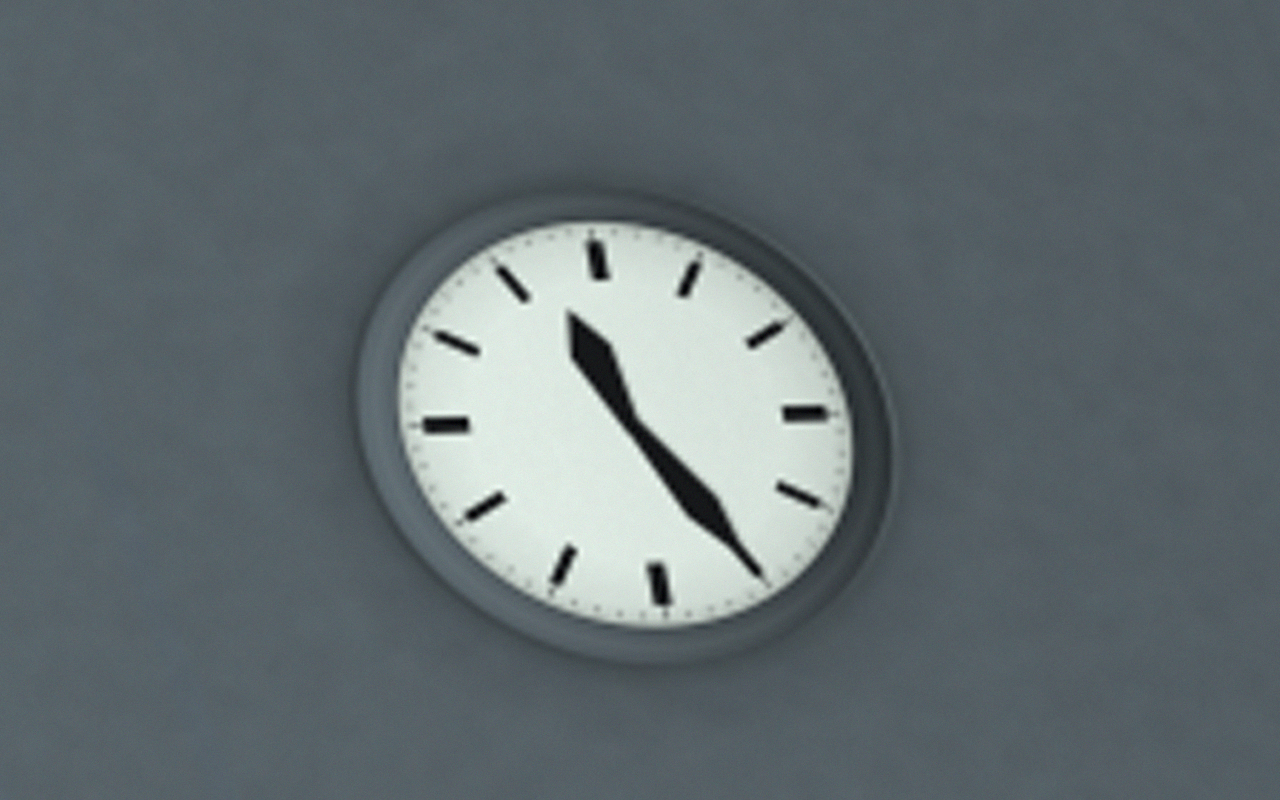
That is **11:25**
